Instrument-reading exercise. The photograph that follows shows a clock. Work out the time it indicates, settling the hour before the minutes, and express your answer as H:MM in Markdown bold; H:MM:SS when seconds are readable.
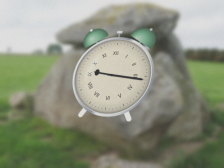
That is **9:16**
